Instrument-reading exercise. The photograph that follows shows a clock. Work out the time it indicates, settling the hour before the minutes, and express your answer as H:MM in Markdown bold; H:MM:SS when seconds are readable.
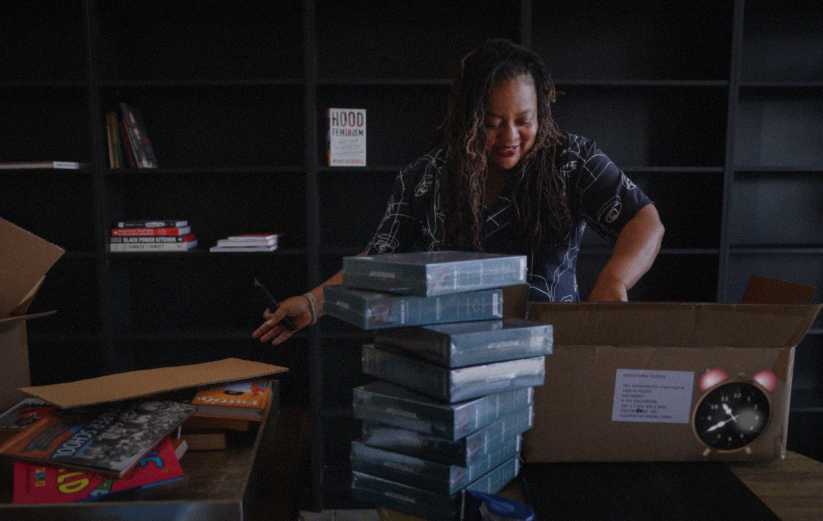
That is **10:40**
